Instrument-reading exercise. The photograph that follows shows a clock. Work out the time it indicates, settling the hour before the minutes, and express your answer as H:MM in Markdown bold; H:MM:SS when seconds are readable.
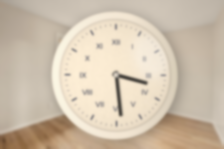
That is **3:29**
